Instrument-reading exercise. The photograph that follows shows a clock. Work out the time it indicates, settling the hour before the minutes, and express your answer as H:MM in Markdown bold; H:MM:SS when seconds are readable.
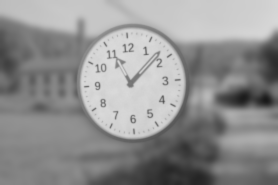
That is **11:08**
